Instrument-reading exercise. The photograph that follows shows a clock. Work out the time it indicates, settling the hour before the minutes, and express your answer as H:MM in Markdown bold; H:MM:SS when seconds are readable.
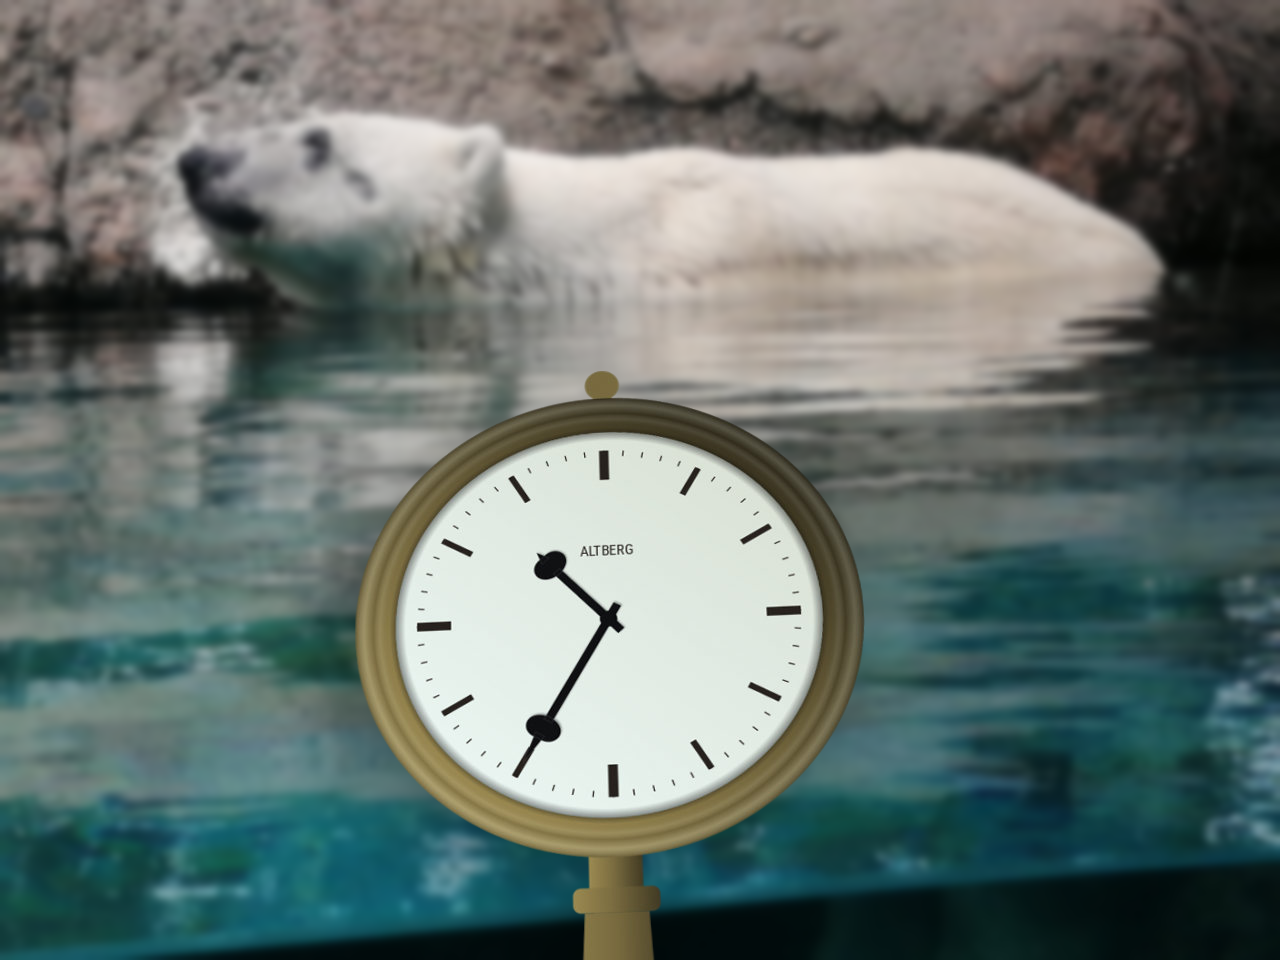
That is **10:35**
